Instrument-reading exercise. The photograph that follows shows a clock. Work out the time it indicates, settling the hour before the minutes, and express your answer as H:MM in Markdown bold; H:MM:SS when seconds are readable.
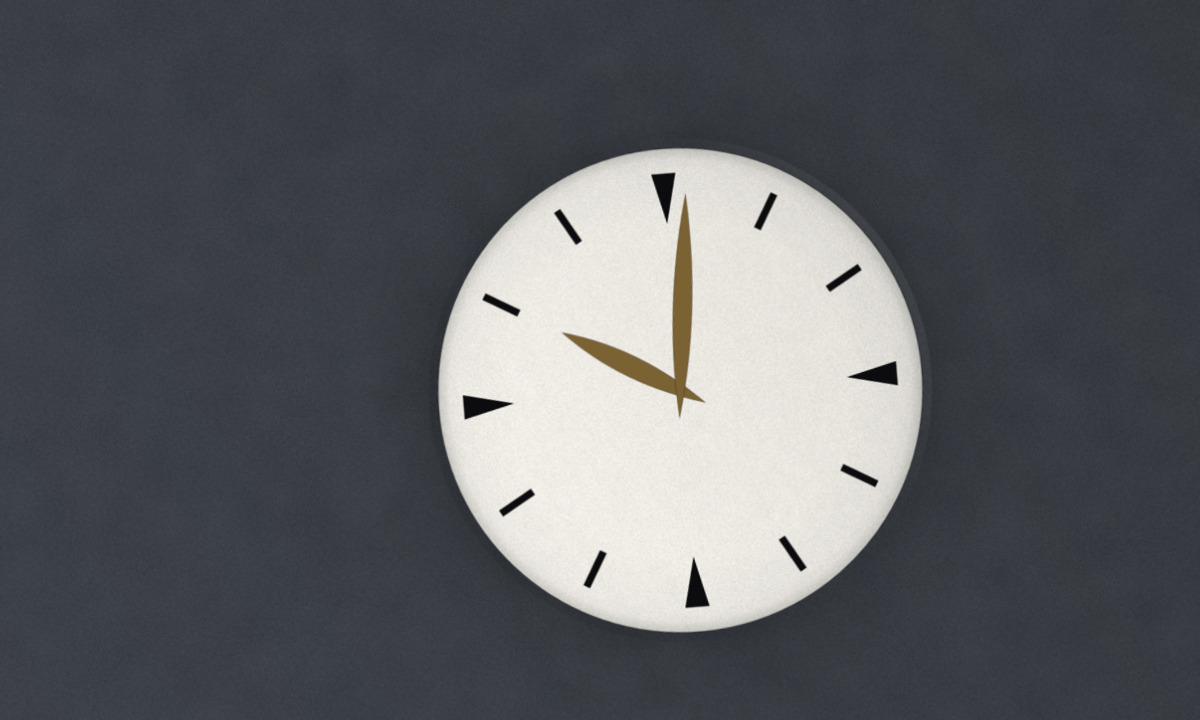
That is **10:01**
